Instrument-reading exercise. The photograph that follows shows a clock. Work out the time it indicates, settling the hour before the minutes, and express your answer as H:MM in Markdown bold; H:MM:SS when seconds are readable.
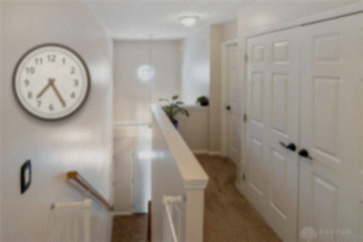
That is **7:25**
